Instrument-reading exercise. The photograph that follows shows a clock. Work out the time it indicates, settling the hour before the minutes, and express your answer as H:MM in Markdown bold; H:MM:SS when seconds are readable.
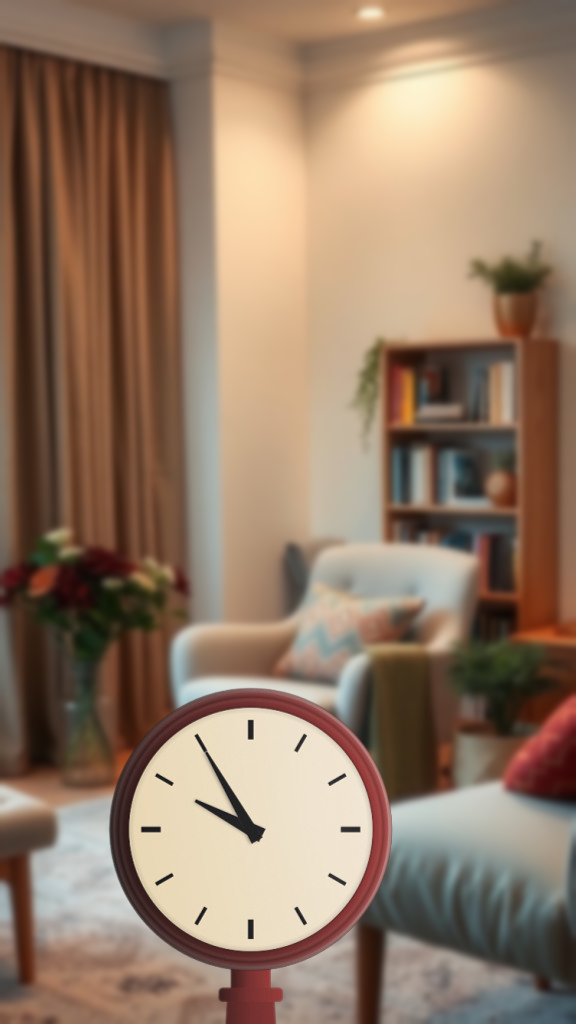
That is **9:55**
